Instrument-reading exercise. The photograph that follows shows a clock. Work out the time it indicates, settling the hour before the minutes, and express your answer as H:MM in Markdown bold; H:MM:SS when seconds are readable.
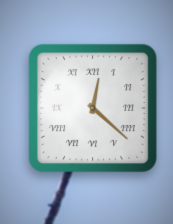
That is **12:22**
